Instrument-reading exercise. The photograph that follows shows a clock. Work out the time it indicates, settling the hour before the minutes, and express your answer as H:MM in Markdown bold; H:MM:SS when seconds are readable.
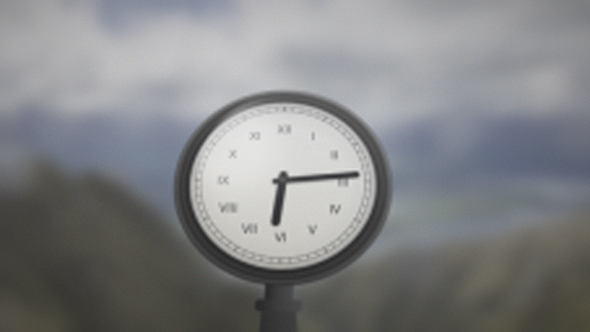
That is **6:14**
